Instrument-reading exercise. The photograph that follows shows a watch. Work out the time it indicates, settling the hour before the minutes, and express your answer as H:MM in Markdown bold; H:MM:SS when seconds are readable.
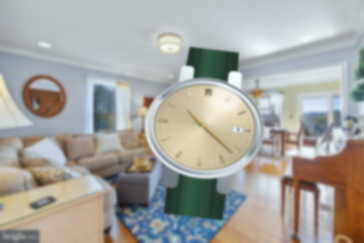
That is **10:22**
